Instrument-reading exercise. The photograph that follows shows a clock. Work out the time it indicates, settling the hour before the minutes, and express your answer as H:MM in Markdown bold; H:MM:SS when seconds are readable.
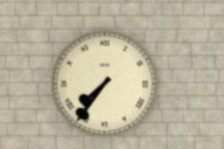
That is **7:36**
